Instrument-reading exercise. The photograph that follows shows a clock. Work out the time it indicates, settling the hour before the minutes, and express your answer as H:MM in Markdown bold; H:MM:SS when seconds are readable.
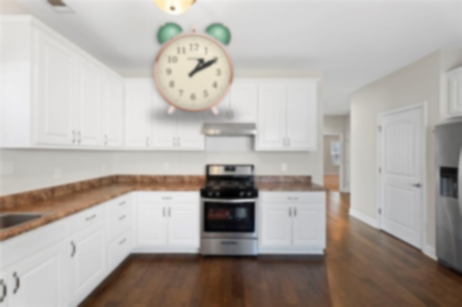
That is **1:10**
